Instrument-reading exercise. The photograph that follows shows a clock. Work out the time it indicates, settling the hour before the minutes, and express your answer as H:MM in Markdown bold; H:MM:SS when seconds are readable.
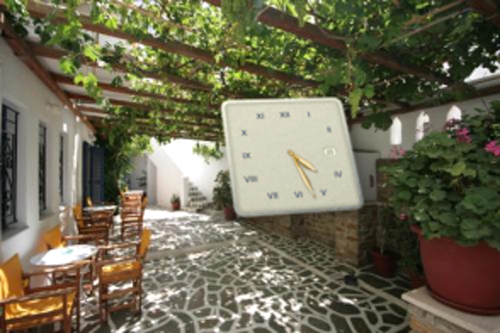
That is **4:27**
